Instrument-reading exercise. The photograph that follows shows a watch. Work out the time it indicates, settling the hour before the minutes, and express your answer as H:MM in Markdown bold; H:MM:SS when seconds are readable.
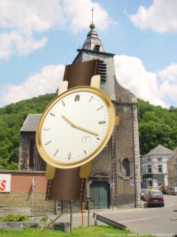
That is **10:19**
